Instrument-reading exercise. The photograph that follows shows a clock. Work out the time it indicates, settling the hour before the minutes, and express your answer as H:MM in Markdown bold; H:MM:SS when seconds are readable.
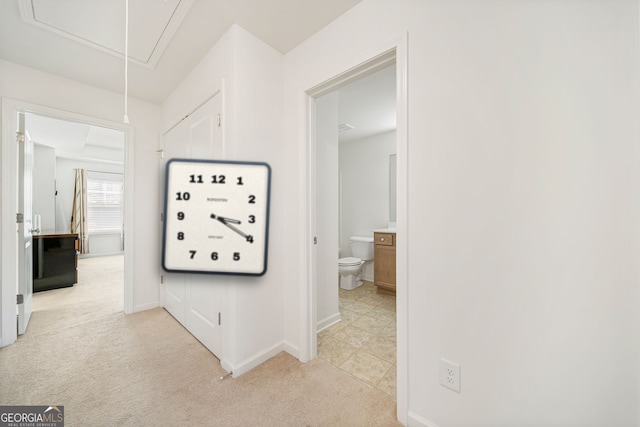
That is **3:20**
